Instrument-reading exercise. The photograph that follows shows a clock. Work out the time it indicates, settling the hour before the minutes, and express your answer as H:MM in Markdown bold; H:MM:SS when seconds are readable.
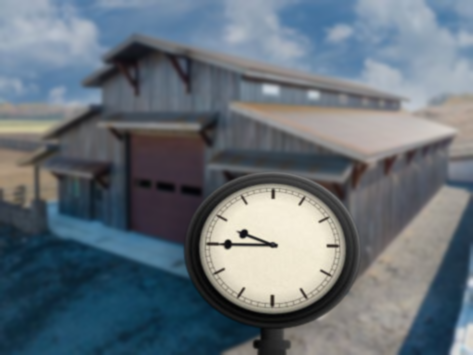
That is **9:45**
